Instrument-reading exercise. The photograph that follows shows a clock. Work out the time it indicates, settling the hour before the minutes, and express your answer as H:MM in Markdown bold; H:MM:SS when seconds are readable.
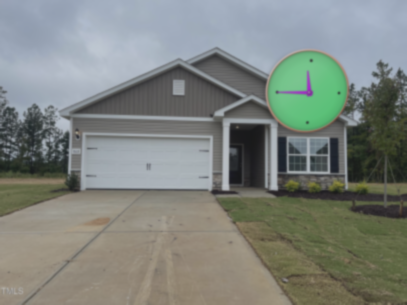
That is **11:45**
